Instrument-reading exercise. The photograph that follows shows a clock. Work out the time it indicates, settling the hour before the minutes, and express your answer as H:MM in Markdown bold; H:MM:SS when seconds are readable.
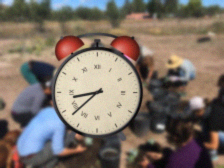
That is **8:38**
